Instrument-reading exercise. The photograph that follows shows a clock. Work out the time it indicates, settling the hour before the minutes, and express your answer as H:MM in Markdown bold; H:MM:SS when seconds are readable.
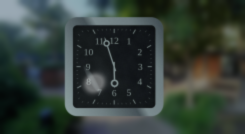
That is **5:57**
